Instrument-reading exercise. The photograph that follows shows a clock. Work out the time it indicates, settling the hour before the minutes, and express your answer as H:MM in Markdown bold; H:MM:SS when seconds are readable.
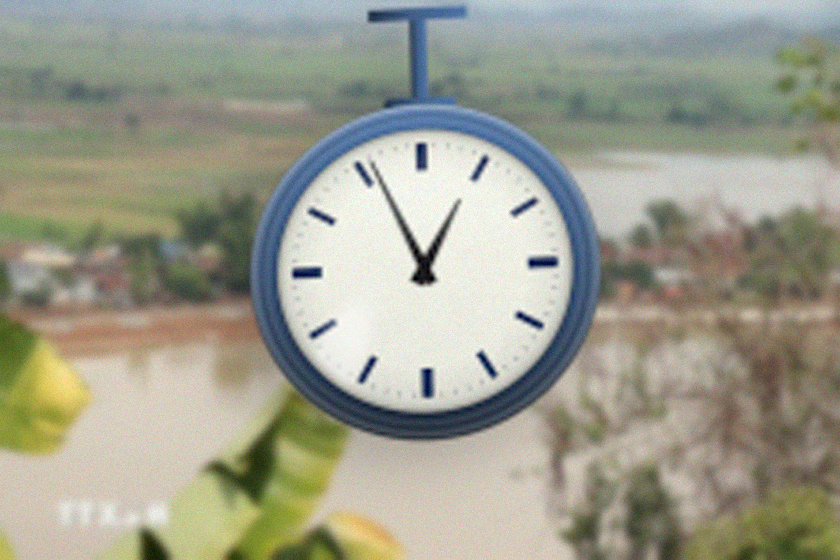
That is **12:56**
